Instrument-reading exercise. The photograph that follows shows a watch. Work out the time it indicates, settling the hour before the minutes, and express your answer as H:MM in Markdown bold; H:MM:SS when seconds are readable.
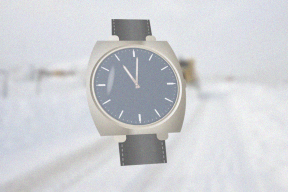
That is **11:01**
